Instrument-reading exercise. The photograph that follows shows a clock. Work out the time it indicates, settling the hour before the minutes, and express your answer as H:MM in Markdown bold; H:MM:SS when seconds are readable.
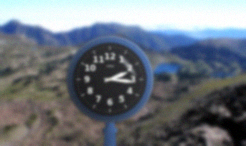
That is **2:16**
